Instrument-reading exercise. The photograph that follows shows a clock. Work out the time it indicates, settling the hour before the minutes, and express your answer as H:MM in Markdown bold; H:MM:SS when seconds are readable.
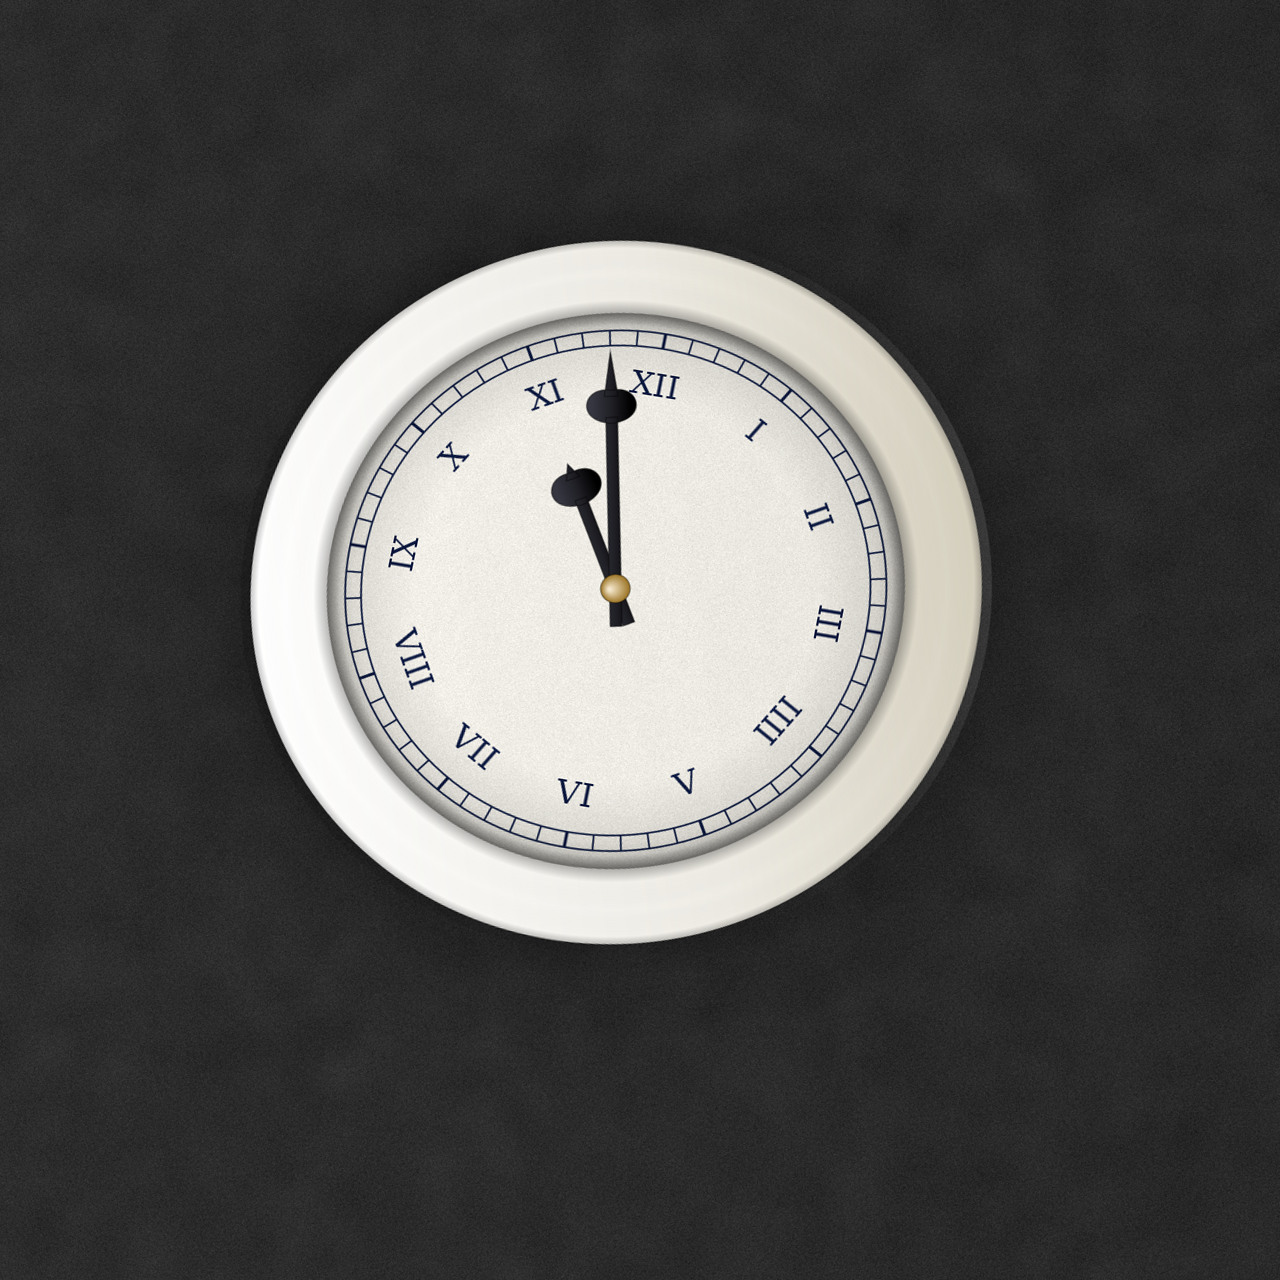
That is **10:58**
